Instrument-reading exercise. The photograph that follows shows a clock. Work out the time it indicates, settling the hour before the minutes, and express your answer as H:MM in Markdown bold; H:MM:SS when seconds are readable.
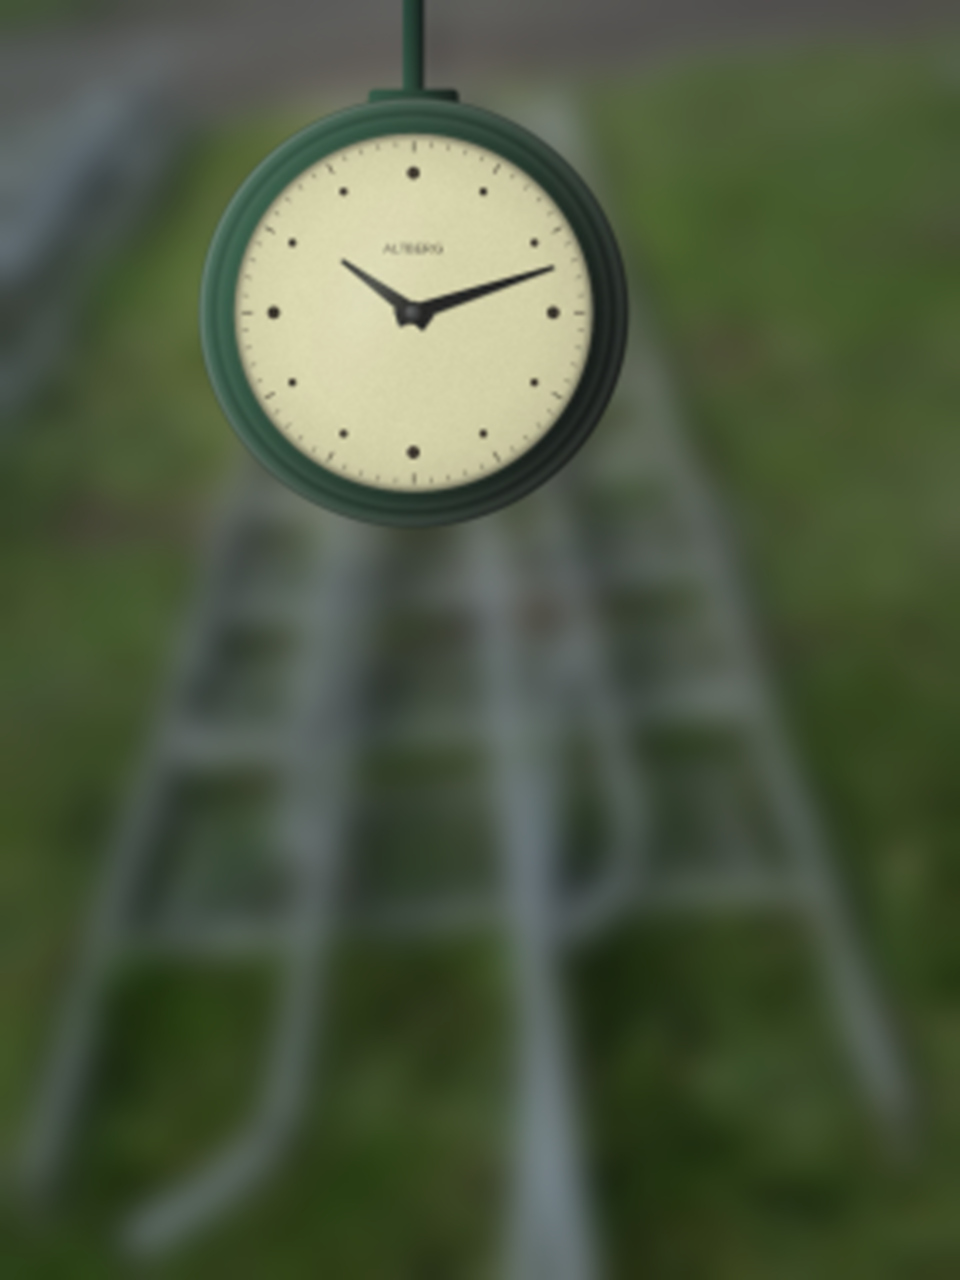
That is **10:12**
